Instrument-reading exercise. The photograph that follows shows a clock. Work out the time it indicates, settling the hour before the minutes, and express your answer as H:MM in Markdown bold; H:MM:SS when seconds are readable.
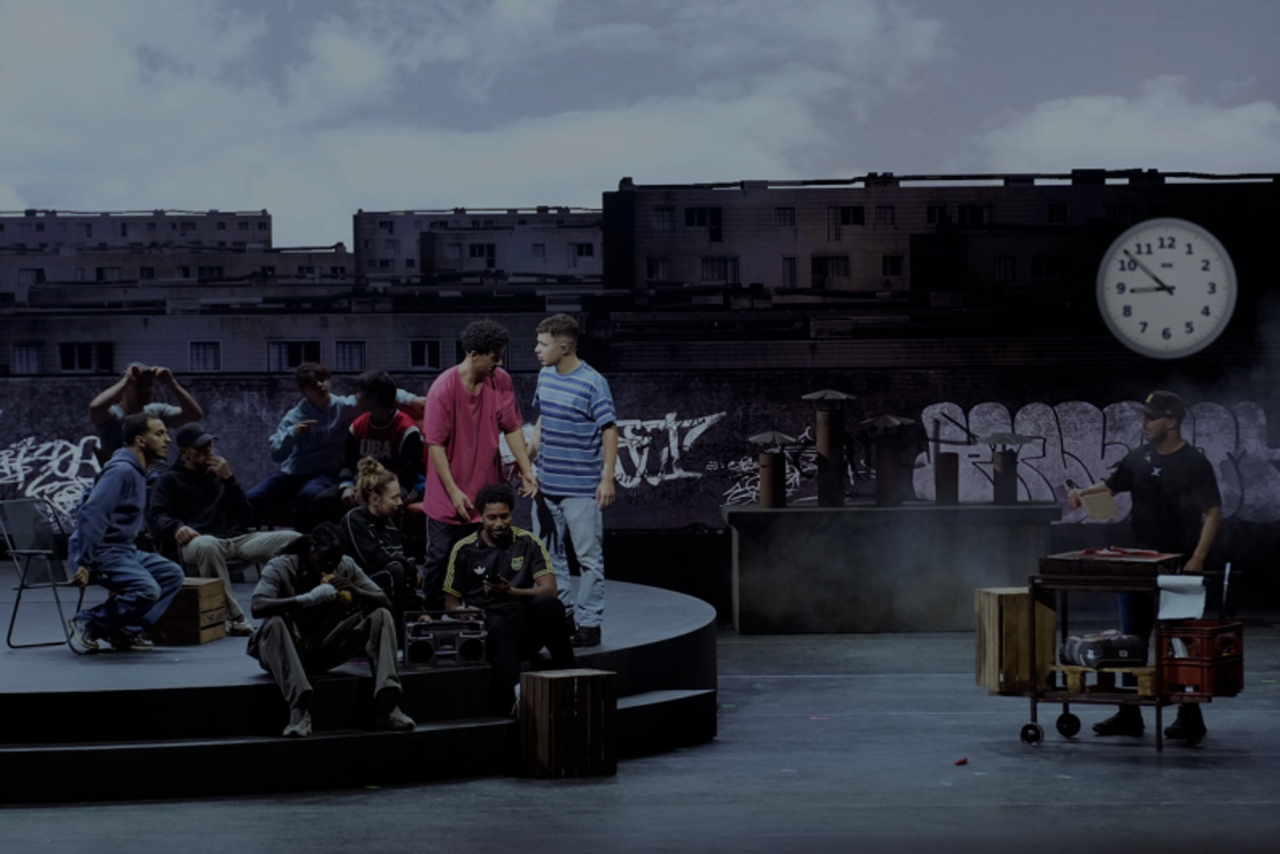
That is **8:52**
